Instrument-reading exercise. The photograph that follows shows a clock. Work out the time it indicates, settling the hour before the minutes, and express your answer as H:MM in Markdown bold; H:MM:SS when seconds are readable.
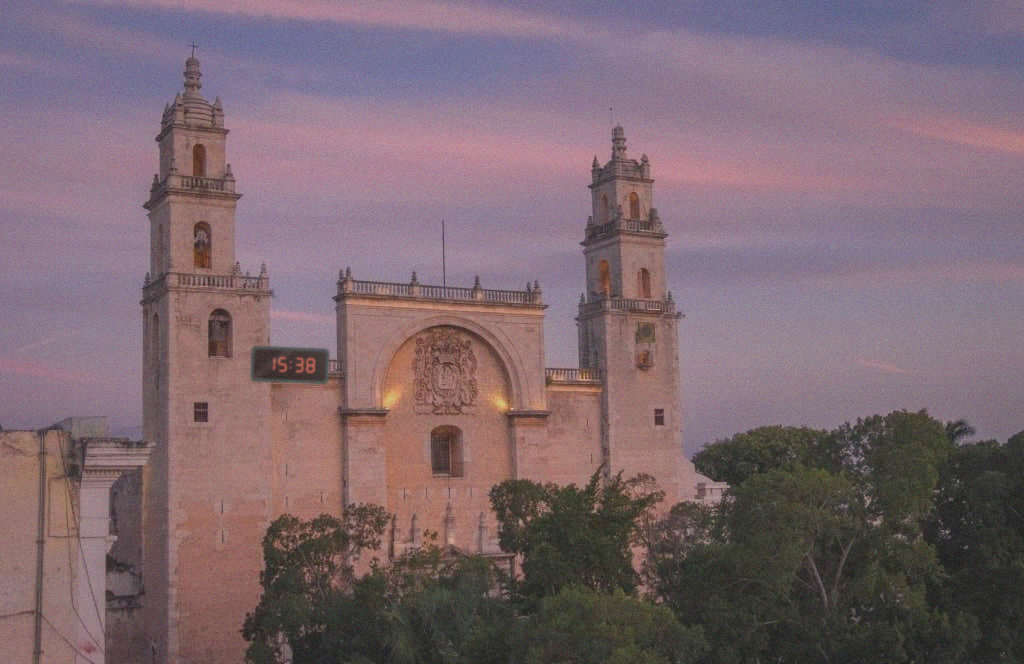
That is **15:38**
